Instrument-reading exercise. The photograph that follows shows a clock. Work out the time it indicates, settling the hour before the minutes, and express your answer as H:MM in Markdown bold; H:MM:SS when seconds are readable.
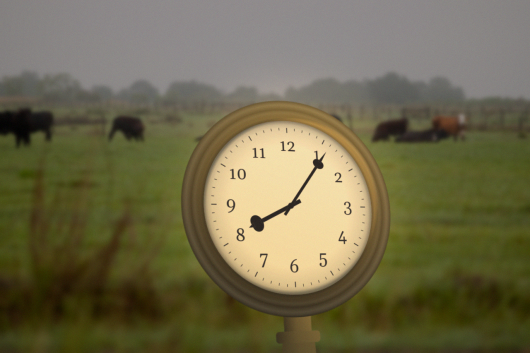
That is **8:06**
